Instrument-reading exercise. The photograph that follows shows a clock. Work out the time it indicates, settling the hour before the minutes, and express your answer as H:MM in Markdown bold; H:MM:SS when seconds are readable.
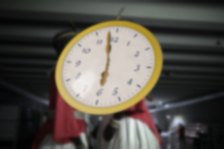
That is **5:58**
